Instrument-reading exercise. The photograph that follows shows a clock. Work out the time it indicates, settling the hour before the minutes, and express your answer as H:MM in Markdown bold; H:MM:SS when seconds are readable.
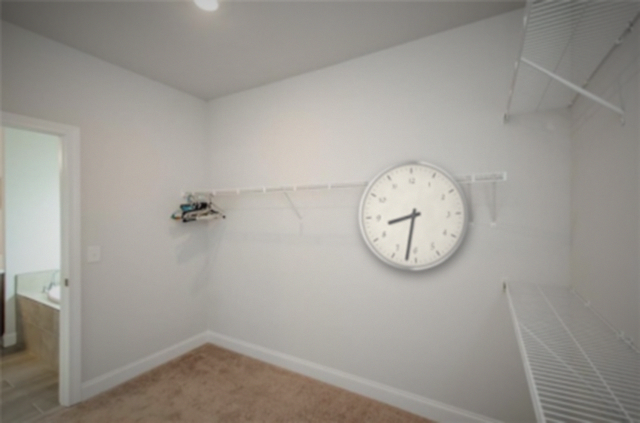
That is **8:32**
